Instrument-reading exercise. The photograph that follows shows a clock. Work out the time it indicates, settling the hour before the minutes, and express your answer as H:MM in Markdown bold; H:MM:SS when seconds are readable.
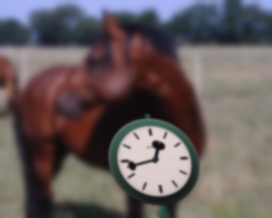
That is **12:43**
